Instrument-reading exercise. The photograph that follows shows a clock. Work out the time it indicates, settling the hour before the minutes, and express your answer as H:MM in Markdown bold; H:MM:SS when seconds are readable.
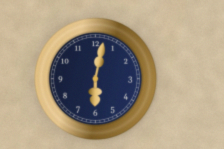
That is **6:02**
